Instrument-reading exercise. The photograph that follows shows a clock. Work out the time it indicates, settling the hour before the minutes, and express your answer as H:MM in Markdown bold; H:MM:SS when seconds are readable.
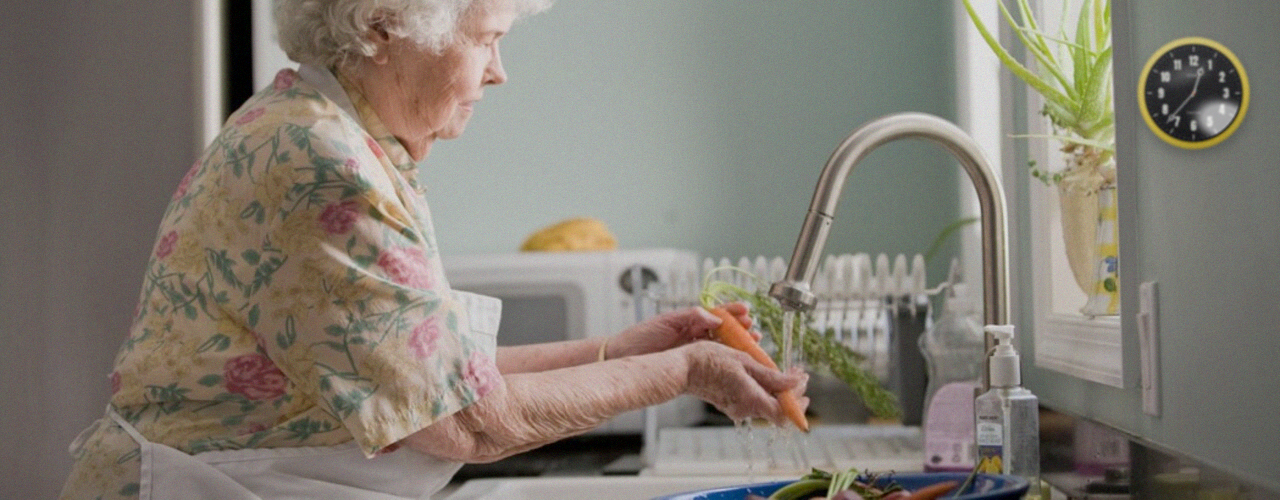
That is **12:37**
